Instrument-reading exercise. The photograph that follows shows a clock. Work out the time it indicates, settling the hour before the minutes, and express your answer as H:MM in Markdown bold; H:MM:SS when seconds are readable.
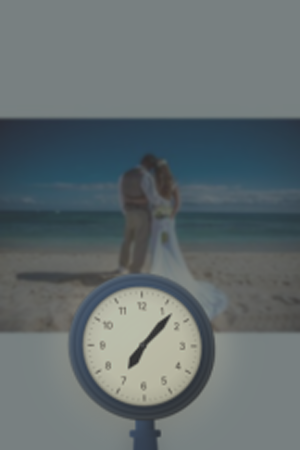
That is **7:07**
